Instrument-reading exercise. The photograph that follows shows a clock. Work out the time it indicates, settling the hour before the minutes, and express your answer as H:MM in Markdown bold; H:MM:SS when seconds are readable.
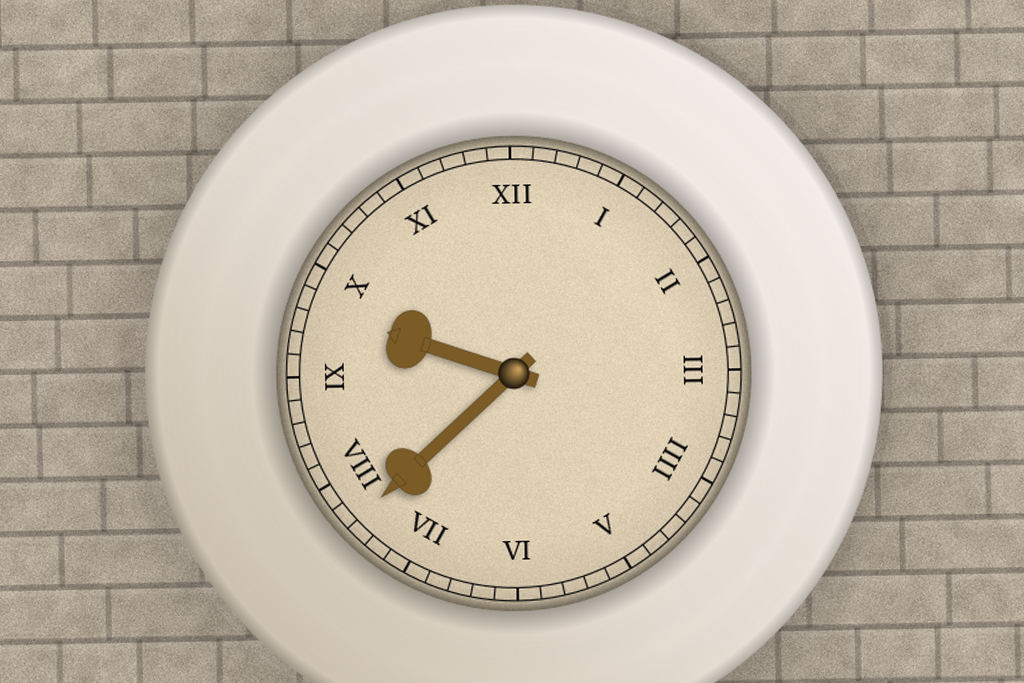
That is **9:38**
